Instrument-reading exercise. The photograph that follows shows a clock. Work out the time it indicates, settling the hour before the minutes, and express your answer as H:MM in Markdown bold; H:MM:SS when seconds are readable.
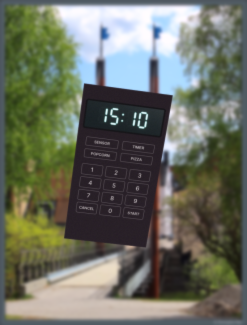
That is **15:10**
